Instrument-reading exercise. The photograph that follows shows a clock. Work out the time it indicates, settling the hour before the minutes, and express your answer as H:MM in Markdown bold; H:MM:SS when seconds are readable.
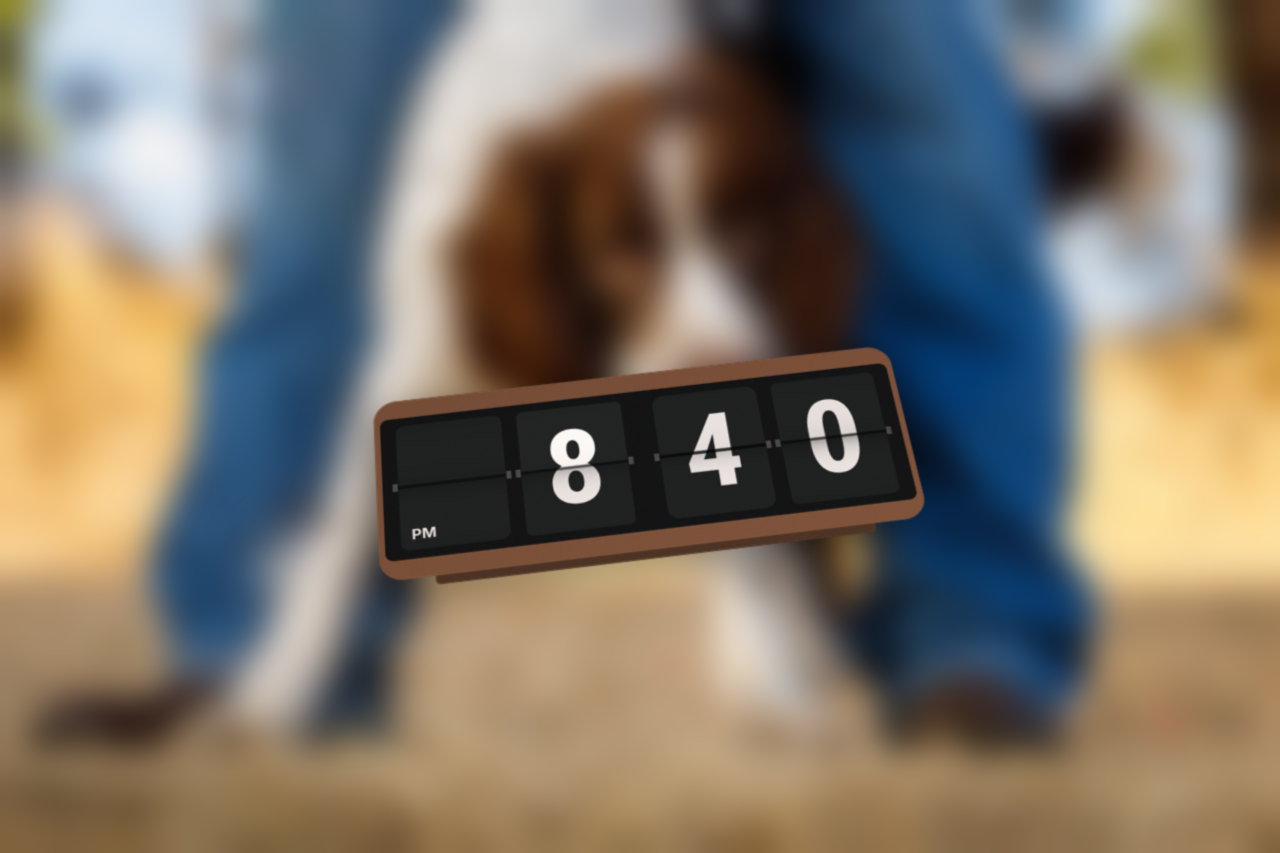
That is **8:40**
